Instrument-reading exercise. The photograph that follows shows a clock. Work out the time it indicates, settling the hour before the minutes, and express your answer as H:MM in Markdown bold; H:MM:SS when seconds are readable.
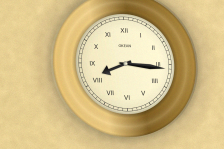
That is **8:16**
